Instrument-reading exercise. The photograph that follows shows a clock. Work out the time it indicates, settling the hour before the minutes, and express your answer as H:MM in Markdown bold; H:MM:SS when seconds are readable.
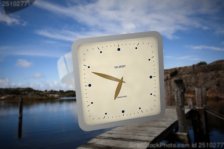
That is **6:49**
